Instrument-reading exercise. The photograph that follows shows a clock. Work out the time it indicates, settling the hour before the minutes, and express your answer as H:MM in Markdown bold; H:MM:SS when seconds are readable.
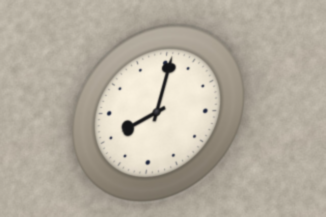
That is **8:01**
